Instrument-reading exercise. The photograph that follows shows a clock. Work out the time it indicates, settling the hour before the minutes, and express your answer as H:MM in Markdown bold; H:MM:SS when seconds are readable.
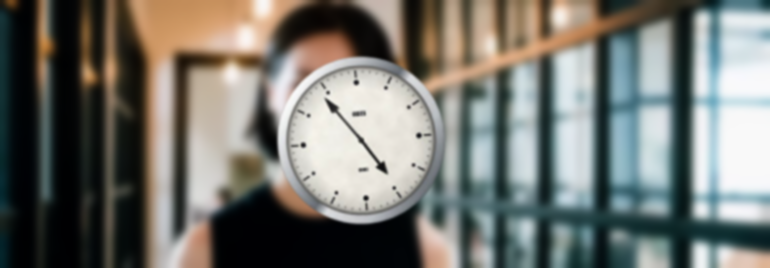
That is **4:54**
